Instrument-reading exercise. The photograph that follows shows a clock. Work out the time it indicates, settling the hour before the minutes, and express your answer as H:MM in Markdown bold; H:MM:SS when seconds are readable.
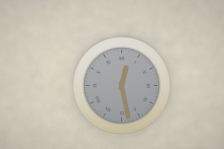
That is **12:28**
